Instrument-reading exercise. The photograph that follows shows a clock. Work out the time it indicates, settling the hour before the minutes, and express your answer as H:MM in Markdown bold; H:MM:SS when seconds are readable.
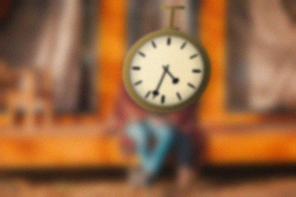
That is **4:33**
